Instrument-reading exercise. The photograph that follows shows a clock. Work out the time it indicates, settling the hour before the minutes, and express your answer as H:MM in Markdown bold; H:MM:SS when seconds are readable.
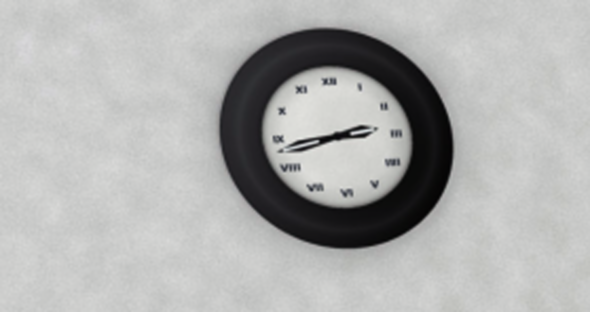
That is **2:43**
